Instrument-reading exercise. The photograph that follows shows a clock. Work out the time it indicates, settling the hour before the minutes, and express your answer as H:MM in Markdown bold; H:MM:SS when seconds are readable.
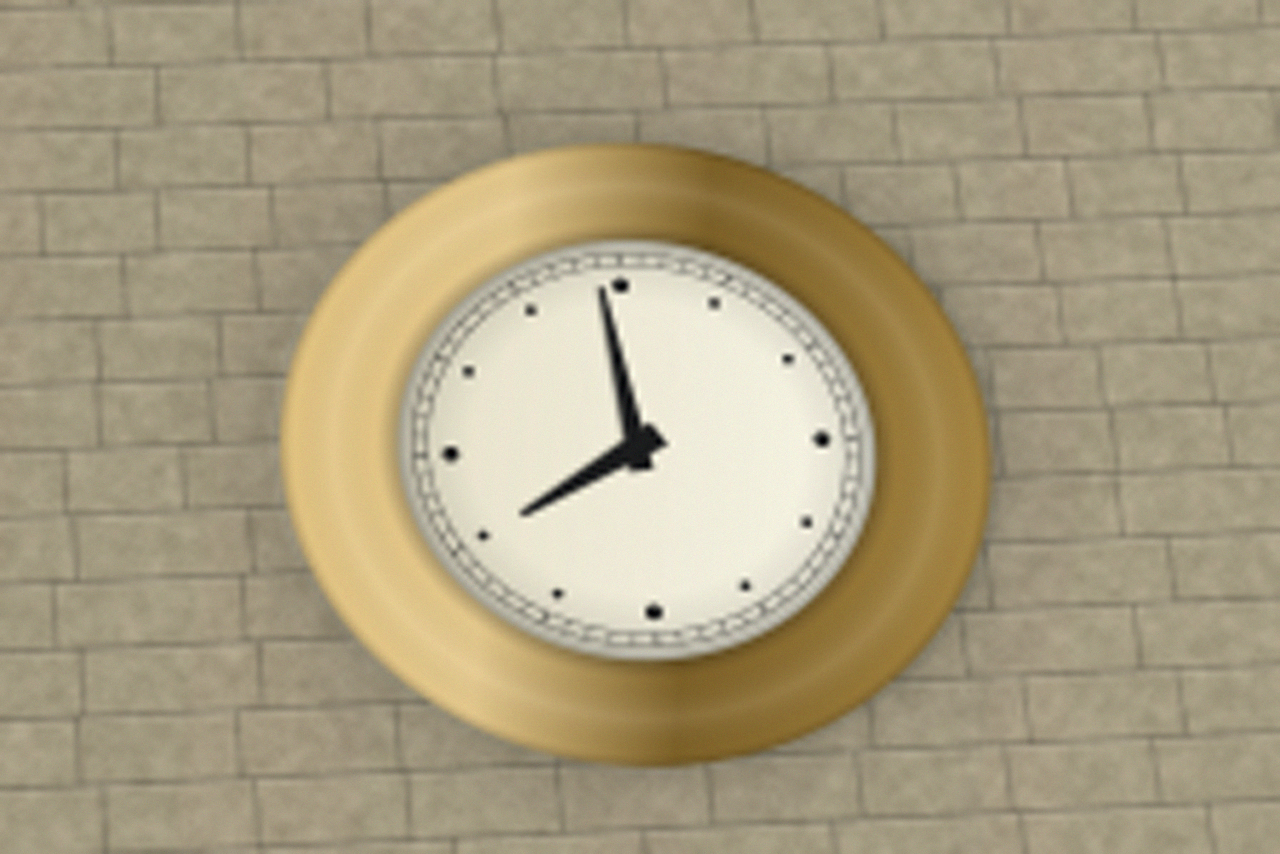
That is **7:59**
